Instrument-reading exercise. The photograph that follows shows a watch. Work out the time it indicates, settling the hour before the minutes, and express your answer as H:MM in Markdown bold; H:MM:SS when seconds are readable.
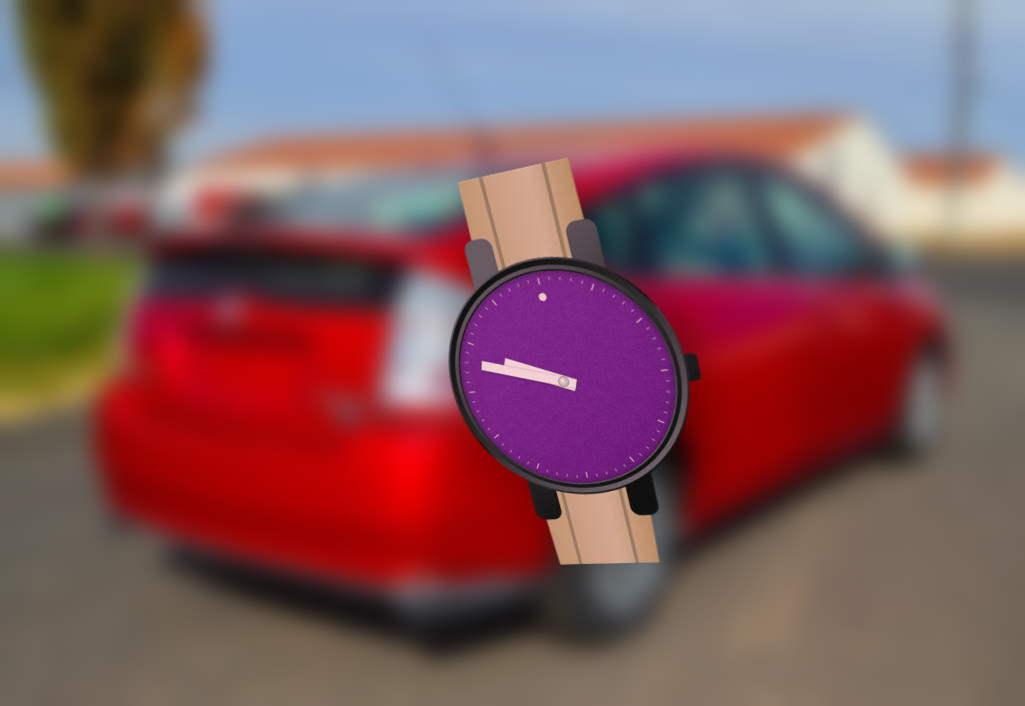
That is **9:48**
